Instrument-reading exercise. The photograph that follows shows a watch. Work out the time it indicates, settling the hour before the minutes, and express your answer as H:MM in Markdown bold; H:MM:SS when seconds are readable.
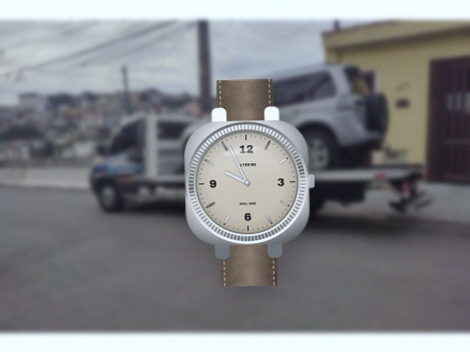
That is **9:56**
